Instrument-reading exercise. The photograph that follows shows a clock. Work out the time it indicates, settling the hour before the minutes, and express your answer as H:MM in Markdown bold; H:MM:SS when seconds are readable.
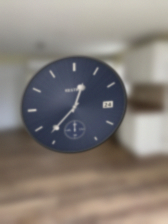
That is **12:37**
